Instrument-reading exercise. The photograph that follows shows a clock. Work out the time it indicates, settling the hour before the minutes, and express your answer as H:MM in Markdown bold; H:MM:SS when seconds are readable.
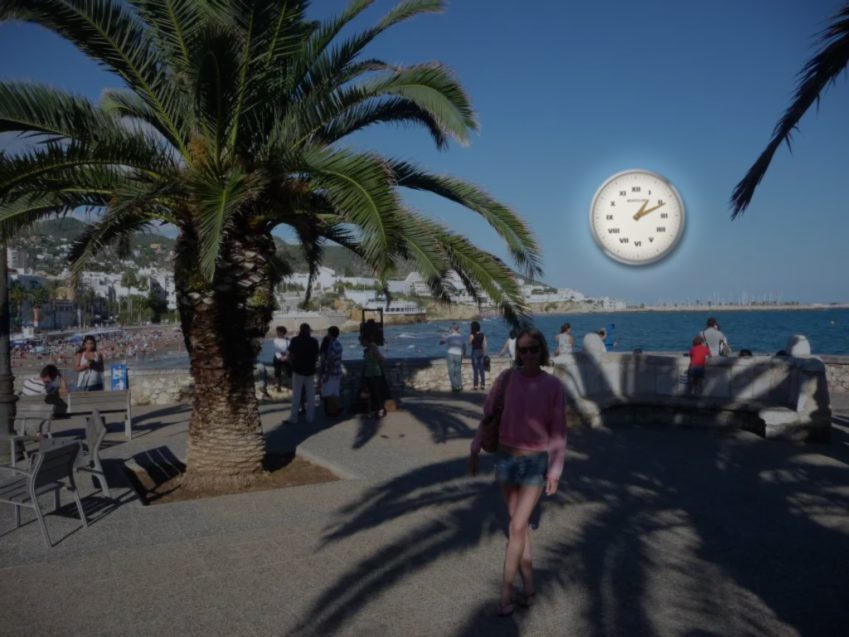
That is **1:11**
